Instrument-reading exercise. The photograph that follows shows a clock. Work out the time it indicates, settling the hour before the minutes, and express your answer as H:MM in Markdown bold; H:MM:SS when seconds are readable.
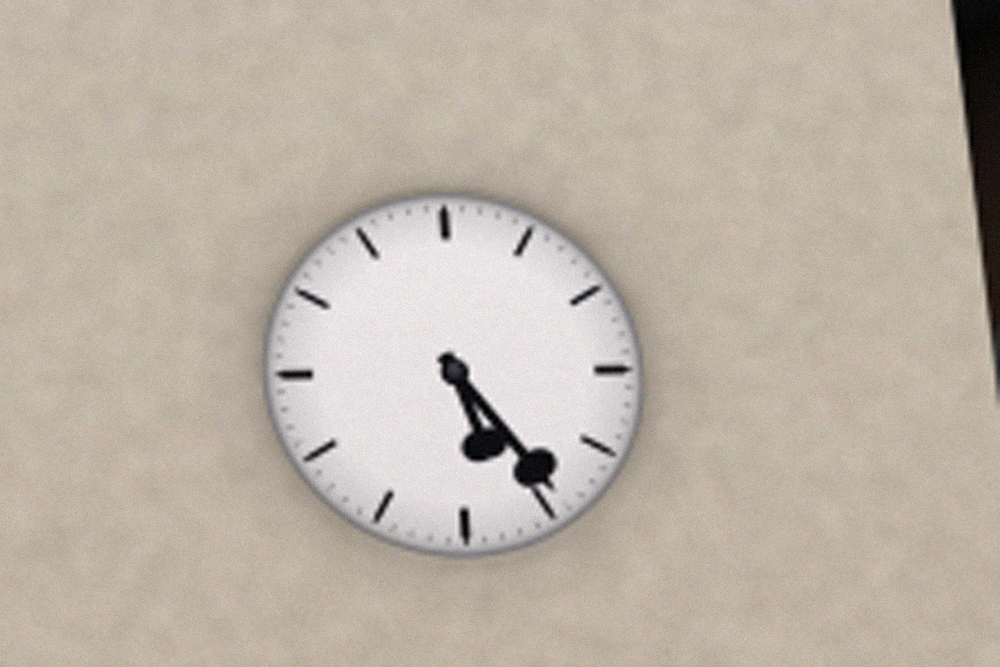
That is **5:24**
